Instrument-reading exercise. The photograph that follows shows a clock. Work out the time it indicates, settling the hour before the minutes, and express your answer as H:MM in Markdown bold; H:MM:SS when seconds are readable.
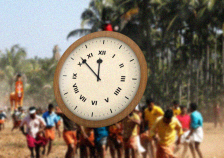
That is **11:52**
